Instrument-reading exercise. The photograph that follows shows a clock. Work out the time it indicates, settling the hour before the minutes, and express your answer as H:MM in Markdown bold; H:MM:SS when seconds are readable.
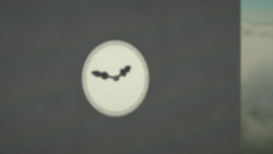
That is **1:47**
